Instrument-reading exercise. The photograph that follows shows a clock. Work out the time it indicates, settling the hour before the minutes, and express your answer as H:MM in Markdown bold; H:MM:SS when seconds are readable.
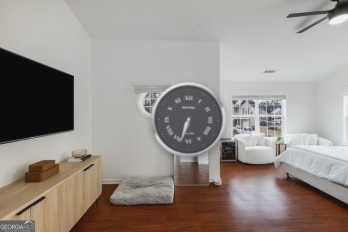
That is **6:33**
